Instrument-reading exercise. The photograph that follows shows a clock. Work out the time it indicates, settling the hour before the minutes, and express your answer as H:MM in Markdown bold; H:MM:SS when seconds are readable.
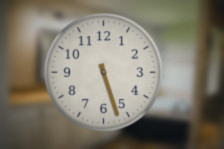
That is **5:27**
